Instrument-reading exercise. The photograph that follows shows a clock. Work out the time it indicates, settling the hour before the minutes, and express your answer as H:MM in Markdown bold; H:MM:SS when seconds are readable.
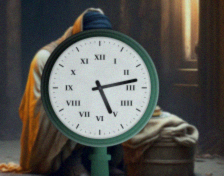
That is **5:13**
